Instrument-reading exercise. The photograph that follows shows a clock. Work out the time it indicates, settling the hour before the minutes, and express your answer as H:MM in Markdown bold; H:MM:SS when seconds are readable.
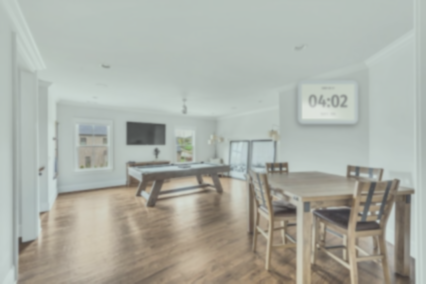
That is **4:02**
